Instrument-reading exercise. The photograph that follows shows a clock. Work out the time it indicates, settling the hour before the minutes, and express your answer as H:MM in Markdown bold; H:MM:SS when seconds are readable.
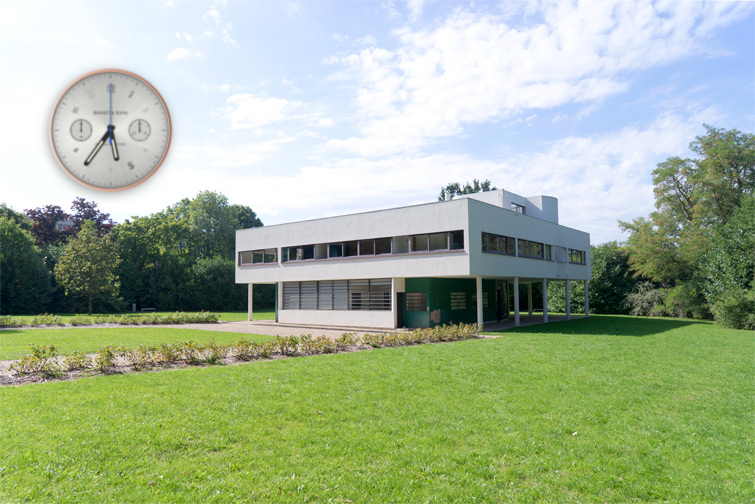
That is **5:36**
